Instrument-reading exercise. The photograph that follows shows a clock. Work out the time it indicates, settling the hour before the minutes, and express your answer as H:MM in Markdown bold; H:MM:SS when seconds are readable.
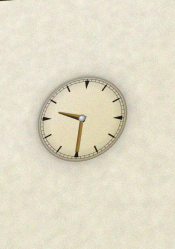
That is **9:30**
